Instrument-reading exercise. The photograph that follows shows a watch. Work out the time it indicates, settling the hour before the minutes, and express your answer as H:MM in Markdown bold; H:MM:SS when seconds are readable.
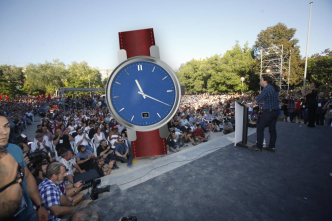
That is **11:20**
